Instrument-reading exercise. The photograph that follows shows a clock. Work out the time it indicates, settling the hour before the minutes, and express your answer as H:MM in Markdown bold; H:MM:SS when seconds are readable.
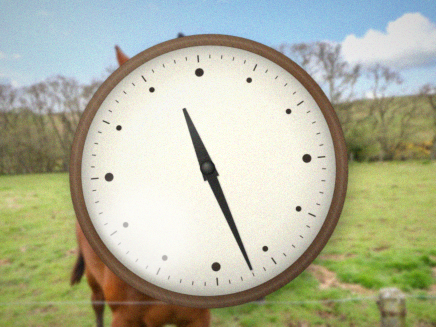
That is **11:27**
